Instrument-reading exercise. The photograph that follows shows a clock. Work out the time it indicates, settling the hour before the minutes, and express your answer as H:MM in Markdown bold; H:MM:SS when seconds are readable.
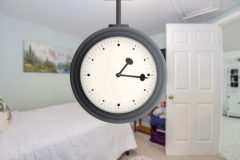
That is **1:16**
